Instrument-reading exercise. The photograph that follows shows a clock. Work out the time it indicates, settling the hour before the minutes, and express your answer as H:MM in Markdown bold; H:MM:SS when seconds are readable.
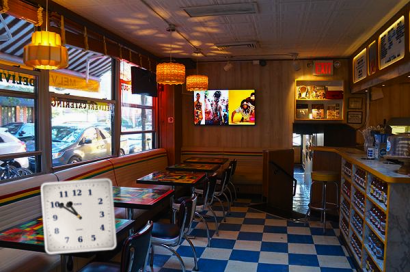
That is **10:51**
